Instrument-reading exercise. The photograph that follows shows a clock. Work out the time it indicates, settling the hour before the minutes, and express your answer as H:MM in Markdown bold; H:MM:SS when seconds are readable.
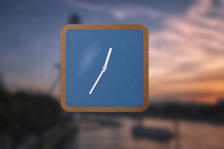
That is **12:35**
